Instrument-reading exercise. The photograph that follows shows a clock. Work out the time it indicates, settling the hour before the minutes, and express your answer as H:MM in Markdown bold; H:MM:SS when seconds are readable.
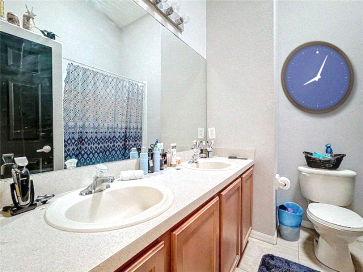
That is **8:04**
